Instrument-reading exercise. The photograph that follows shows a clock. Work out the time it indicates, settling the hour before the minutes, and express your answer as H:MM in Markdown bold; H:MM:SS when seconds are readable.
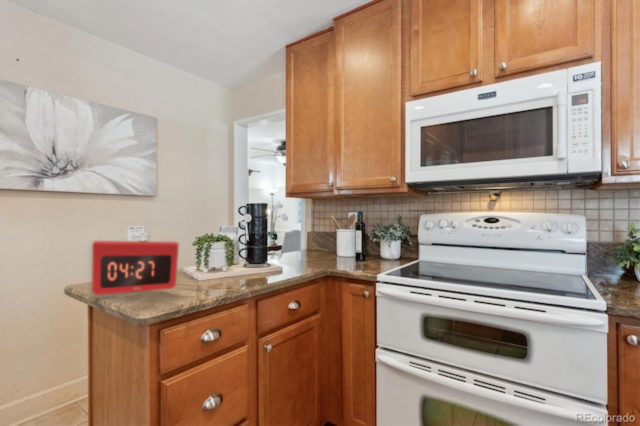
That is **4:27**
